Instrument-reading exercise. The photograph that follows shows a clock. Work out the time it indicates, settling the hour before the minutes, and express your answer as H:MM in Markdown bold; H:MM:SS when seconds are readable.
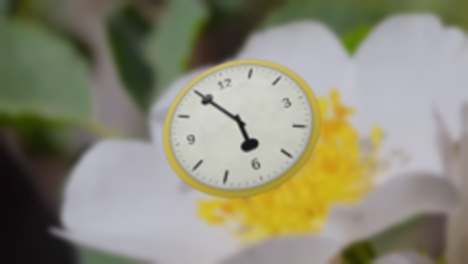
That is **5:55**
